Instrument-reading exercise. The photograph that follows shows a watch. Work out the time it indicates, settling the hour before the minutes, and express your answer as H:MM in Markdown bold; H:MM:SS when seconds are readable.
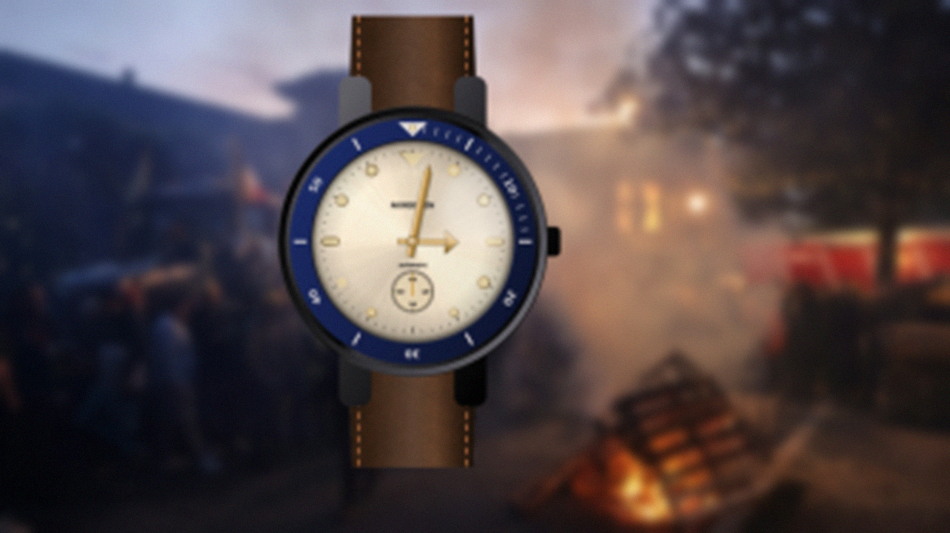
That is **3:02**
